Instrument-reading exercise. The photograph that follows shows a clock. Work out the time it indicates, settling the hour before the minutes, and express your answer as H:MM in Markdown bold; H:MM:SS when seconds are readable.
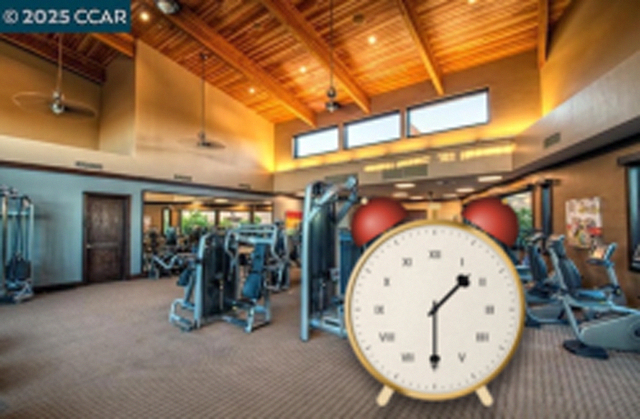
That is **1:30**
